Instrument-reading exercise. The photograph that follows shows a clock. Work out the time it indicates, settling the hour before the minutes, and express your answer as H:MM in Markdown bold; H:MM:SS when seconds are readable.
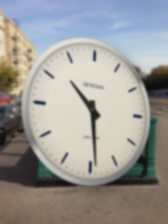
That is **10:29**
